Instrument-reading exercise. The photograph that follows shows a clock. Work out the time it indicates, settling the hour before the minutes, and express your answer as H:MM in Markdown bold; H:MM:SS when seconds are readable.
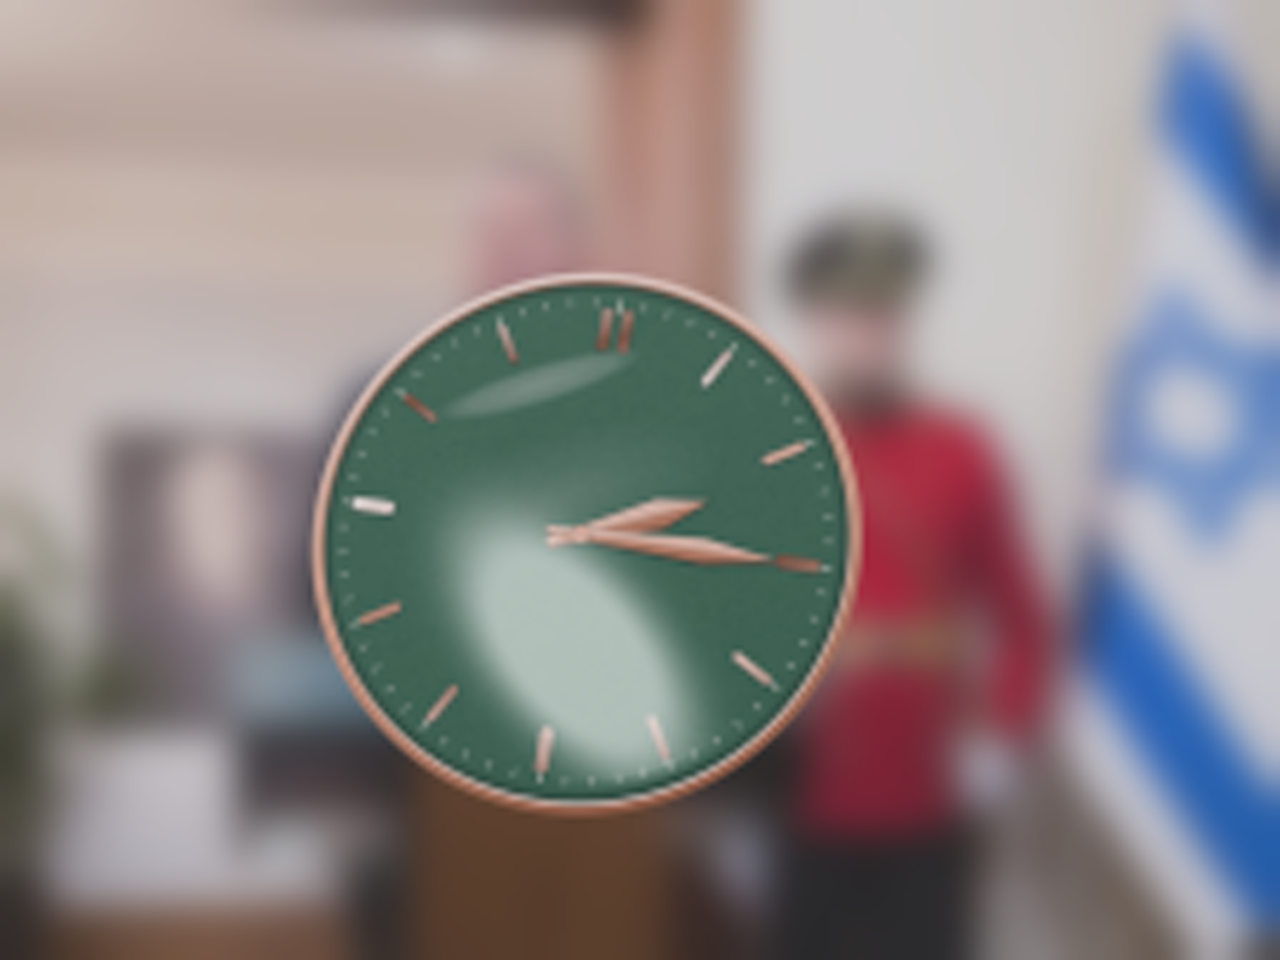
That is **2:15**
